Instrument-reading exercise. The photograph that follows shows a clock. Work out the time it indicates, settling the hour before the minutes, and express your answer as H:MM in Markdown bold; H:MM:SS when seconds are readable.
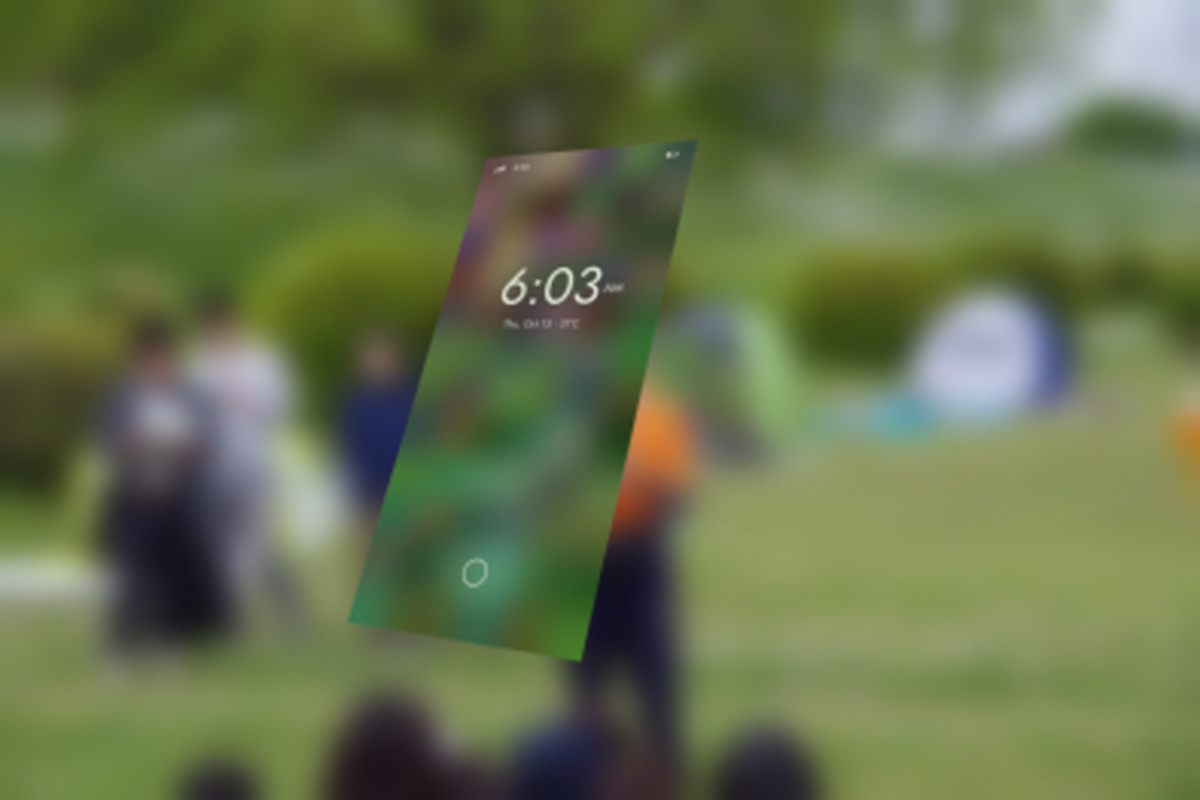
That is **6:03**
